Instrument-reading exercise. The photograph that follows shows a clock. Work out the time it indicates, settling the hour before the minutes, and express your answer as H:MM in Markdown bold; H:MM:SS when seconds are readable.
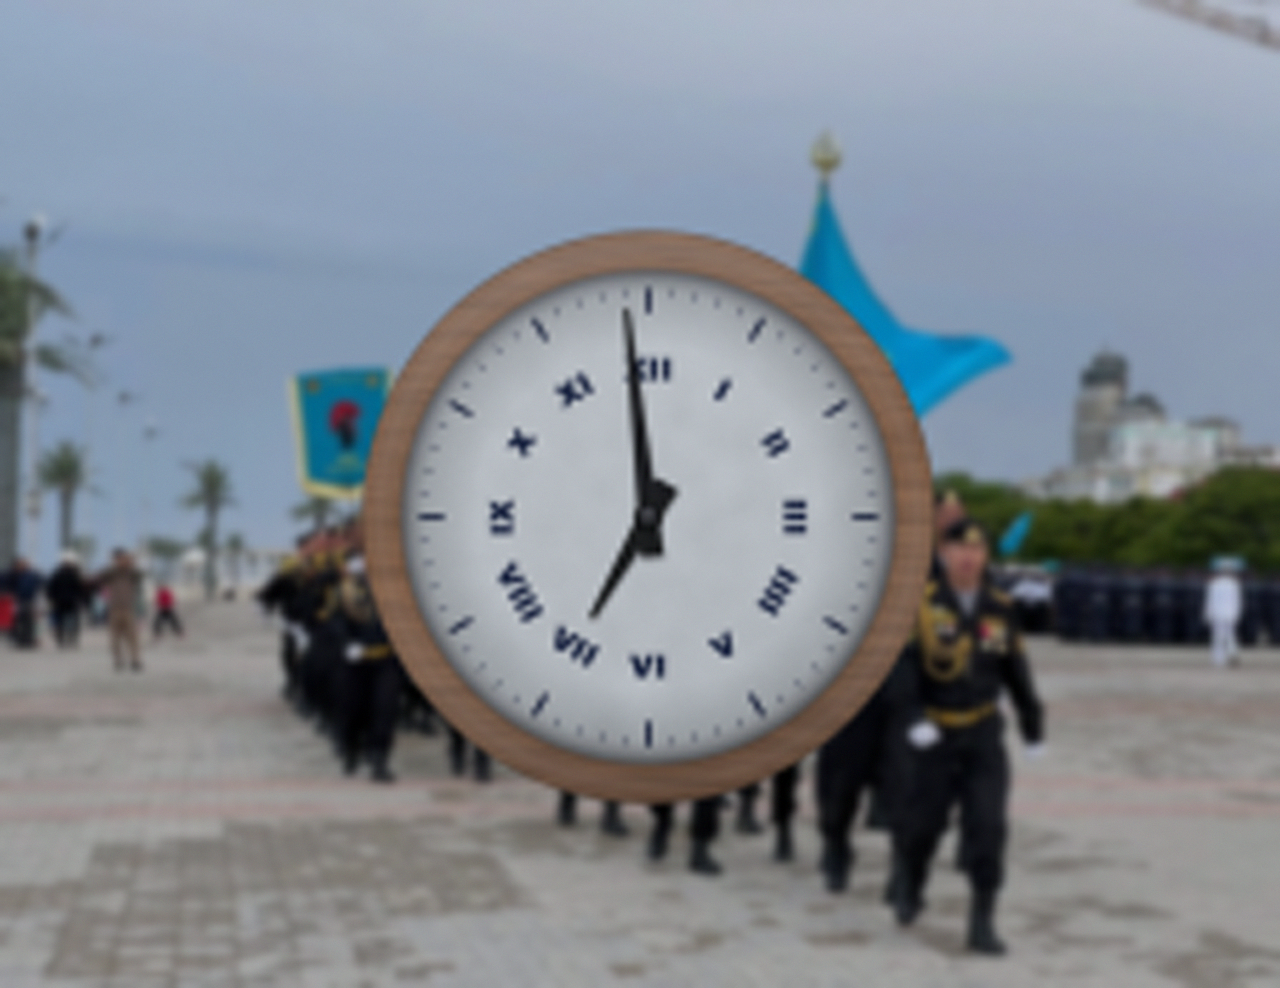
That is **6:59**
